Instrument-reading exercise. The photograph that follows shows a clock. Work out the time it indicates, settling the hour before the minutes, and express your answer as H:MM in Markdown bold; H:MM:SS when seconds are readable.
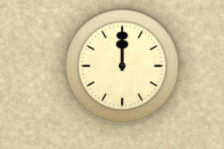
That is **12:00**
